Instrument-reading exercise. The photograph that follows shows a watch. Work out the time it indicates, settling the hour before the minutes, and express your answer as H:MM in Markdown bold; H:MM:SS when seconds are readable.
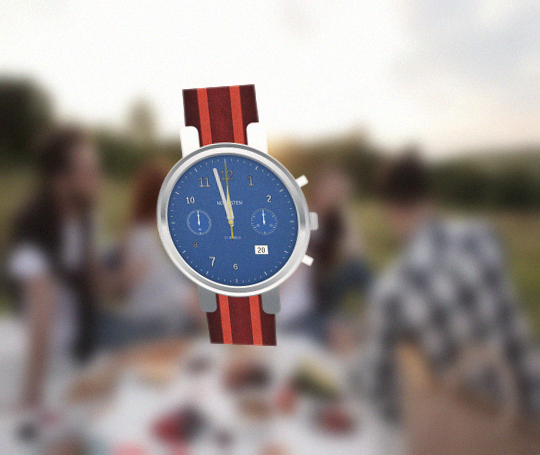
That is **11:58**
